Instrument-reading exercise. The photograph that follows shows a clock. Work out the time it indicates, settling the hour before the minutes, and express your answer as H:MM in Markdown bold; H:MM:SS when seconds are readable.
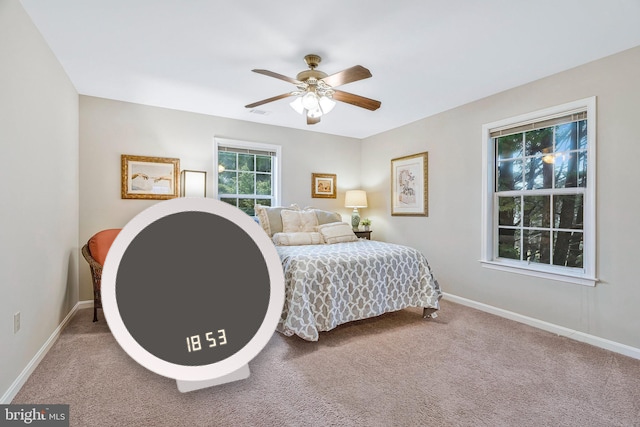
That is **18:53**
